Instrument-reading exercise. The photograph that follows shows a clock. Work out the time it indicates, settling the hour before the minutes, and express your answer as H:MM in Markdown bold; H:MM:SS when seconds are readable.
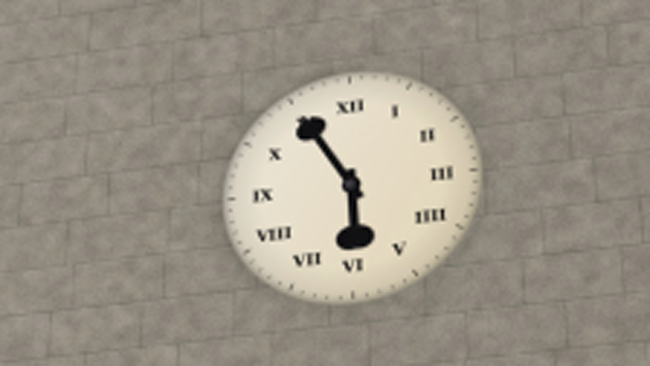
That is **5:55**
